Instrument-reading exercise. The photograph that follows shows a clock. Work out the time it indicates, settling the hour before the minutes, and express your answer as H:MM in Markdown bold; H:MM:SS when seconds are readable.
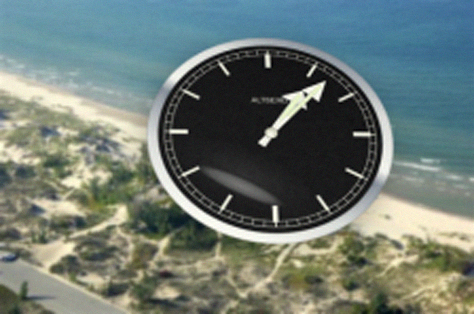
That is **1:07**
